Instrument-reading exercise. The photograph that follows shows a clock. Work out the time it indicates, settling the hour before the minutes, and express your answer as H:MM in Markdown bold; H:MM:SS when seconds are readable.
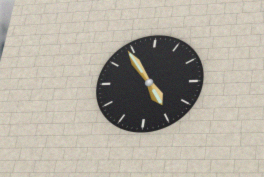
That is **4:54**
